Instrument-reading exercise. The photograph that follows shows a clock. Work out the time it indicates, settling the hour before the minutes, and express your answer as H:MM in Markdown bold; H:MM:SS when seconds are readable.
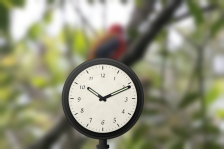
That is **10:11**
